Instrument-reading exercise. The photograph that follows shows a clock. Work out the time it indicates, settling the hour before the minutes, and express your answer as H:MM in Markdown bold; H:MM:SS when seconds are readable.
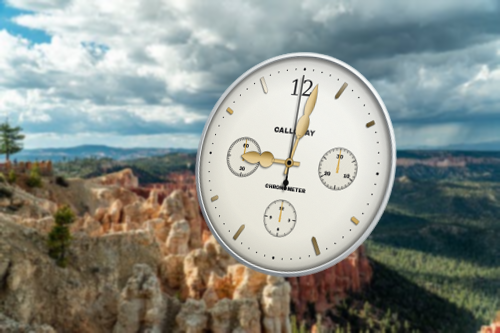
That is **9:02**
